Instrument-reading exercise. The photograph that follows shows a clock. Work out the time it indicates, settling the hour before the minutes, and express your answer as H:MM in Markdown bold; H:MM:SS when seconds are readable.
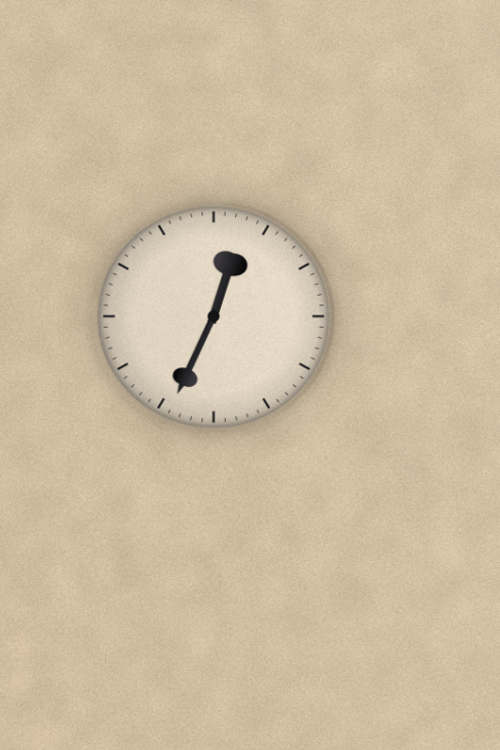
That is **12:34**
